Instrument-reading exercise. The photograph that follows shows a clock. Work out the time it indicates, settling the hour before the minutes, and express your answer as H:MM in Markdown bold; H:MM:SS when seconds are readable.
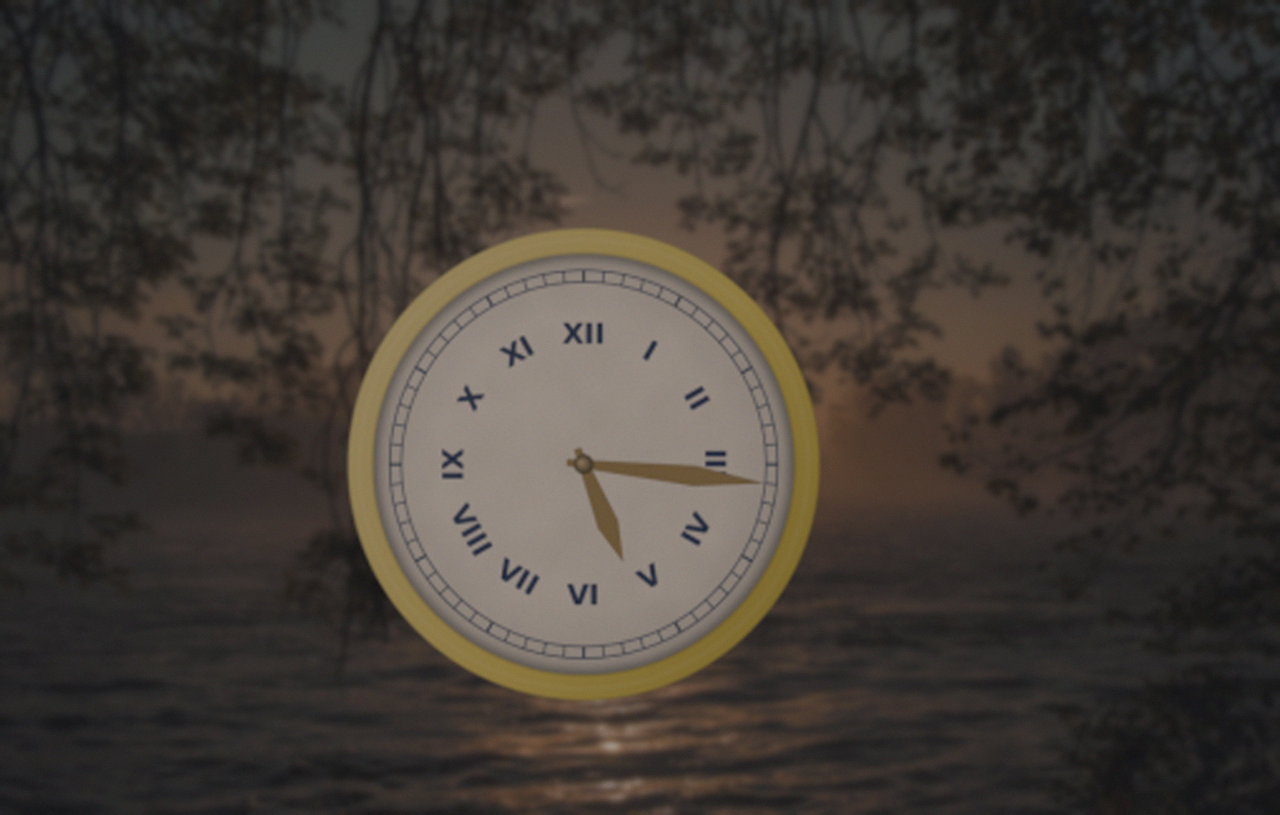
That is **5:16**
